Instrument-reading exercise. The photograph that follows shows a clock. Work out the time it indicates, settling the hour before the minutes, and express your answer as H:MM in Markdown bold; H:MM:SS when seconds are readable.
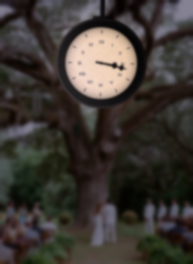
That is **3:17**
